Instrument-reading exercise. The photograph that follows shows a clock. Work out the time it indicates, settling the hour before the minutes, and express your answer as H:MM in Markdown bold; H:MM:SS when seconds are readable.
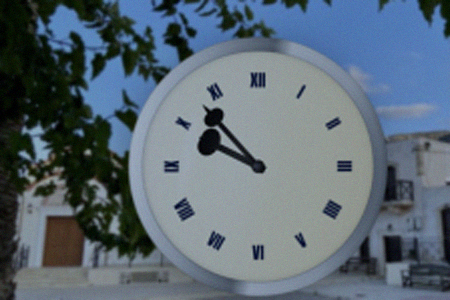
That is **9:53**
